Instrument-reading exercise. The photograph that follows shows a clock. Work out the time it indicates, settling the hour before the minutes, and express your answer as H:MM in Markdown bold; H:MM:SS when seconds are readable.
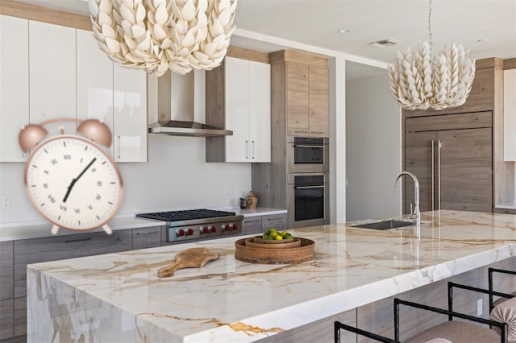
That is **7:08**
